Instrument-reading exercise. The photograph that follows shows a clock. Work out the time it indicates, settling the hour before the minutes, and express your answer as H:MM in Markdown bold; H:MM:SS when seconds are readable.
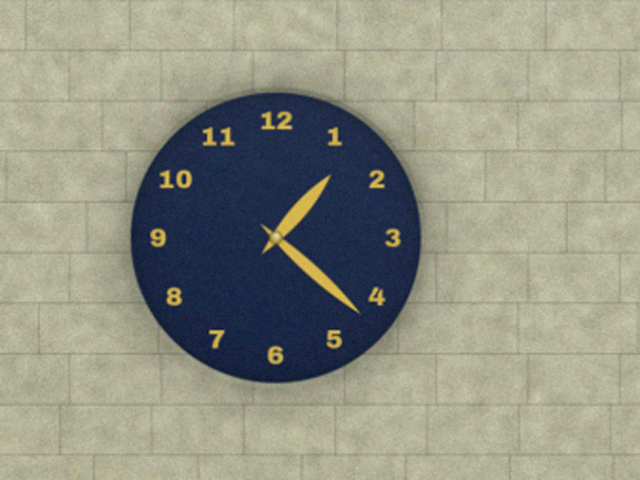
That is **1:22**
